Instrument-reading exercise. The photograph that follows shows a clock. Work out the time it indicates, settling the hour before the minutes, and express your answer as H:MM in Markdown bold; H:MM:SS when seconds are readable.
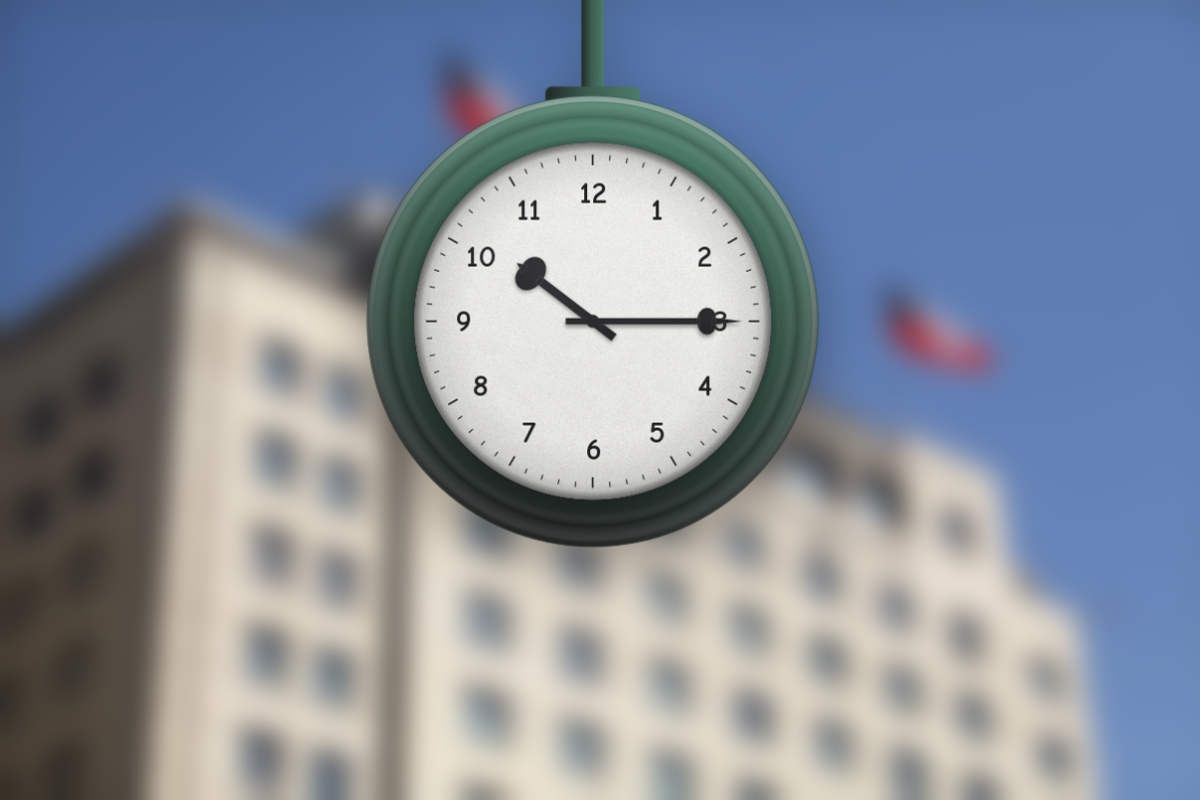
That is **10:15**
